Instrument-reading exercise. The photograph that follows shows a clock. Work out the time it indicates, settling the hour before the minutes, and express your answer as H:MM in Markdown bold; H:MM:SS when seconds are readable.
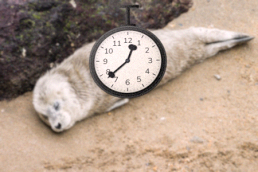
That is **12:38**
